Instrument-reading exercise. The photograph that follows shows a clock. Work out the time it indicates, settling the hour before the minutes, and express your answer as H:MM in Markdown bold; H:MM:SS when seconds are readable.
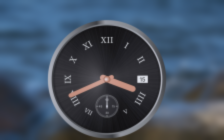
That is **3:41**
